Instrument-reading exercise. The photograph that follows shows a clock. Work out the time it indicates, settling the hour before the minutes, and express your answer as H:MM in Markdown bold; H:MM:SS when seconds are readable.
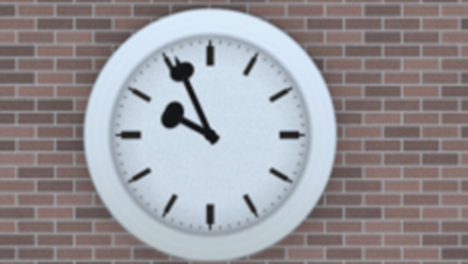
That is **9:56**
